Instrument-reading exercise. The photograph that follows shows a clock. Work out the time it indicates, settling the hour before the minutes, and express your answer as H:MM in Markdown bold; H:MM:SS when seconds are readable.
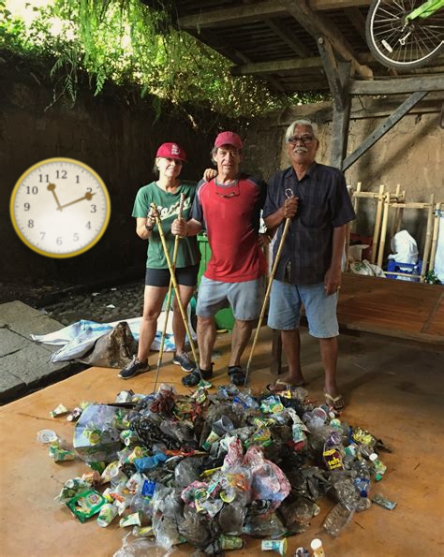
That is **11:11**
